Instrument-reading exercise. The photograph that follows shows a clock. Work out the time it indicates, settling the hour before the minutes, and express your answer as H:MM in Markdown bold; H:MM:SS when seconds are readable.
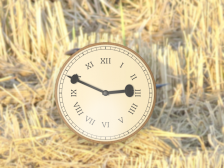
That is **2:49**
